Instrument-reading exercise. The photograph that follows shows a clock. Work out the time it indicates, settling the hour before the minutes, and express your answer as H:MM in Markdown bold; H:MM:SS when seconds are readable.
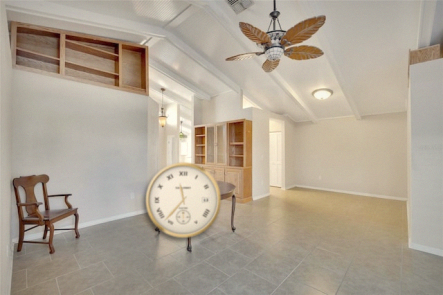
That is **11:37**
